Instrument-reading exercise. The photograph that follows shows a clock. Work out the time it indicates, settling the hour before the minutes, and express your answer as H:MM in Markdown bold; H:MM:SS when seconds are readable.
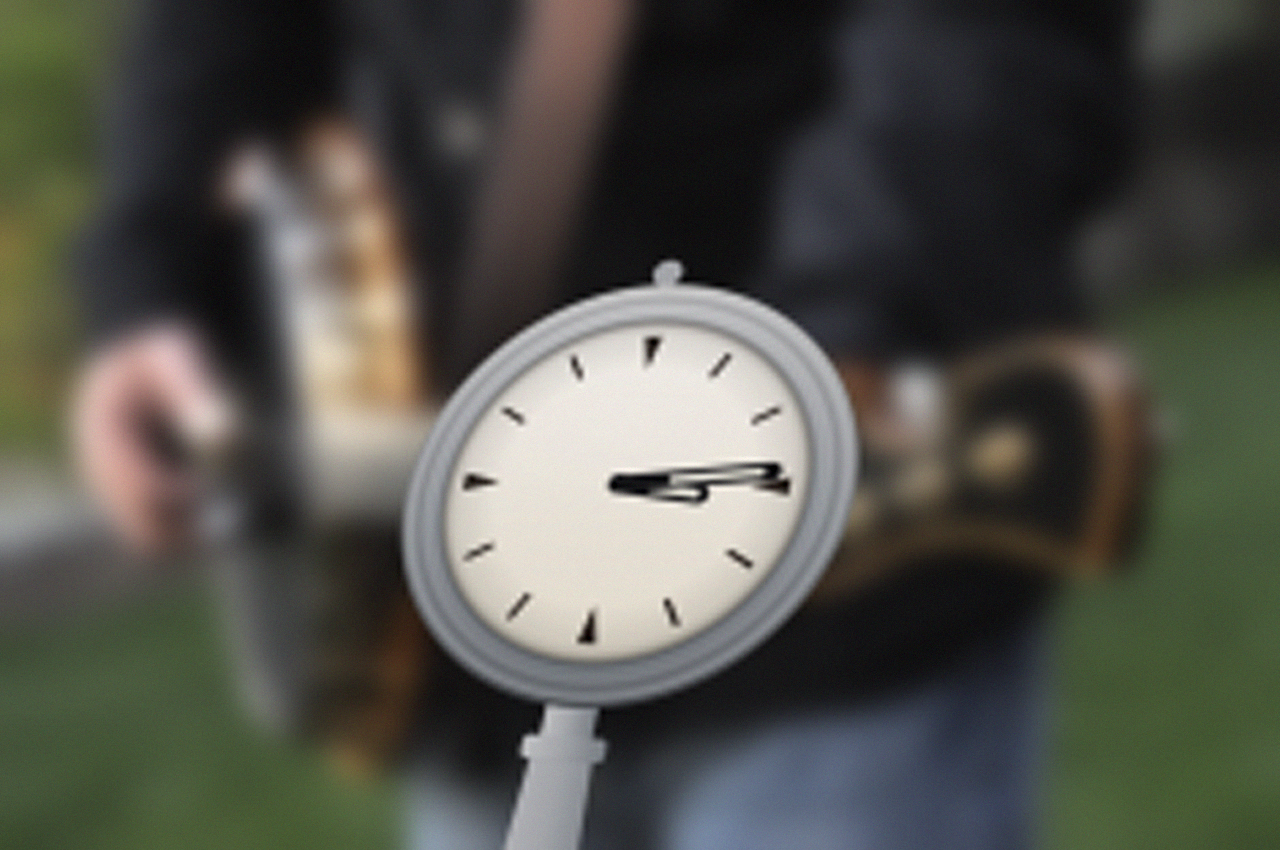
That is **3:14**
